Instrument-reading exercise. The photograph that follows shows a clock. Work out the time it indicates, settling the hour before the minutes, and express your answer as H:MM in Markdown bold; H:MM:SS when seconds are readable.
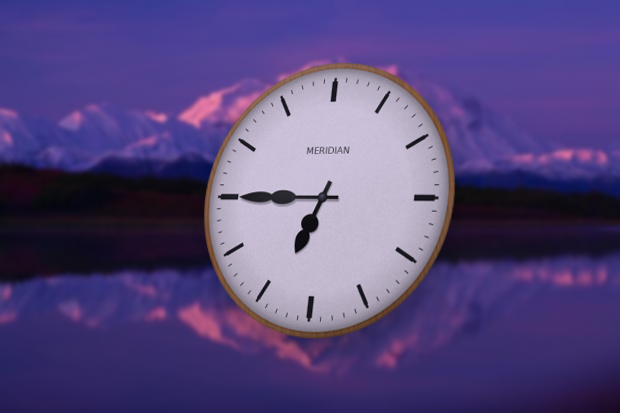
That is **6:45**
